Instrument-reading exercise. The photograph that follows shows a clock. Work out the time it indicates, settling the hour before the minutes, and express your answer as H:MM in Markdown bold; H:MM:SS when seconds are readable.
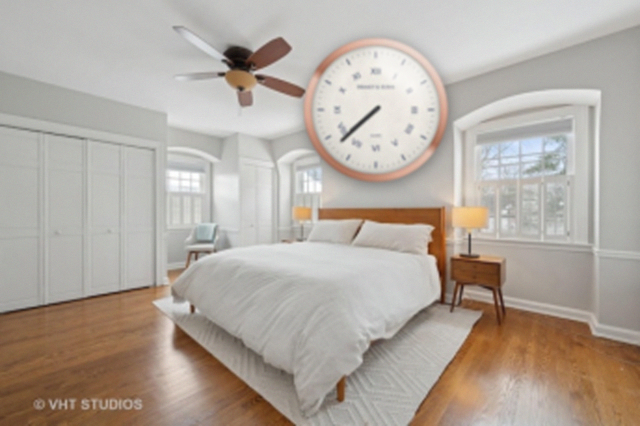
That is **7:38**
